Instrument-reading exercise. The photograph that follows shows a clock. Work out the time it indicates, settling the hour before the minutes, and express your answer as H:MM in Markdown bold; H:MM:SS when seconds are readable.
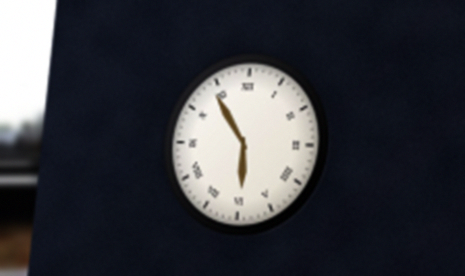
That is **5:54**
